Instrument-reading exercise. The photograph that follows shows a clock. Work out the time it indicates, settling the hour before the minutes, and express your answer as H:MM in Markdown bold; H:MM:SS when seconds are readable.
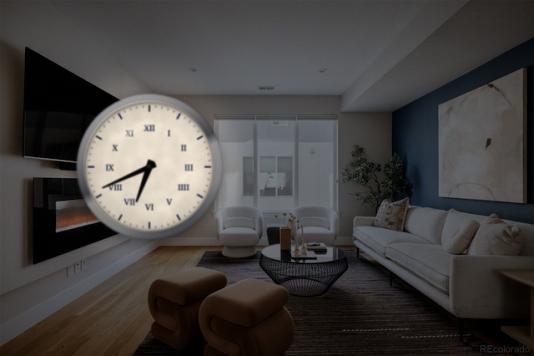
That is **6:41**
